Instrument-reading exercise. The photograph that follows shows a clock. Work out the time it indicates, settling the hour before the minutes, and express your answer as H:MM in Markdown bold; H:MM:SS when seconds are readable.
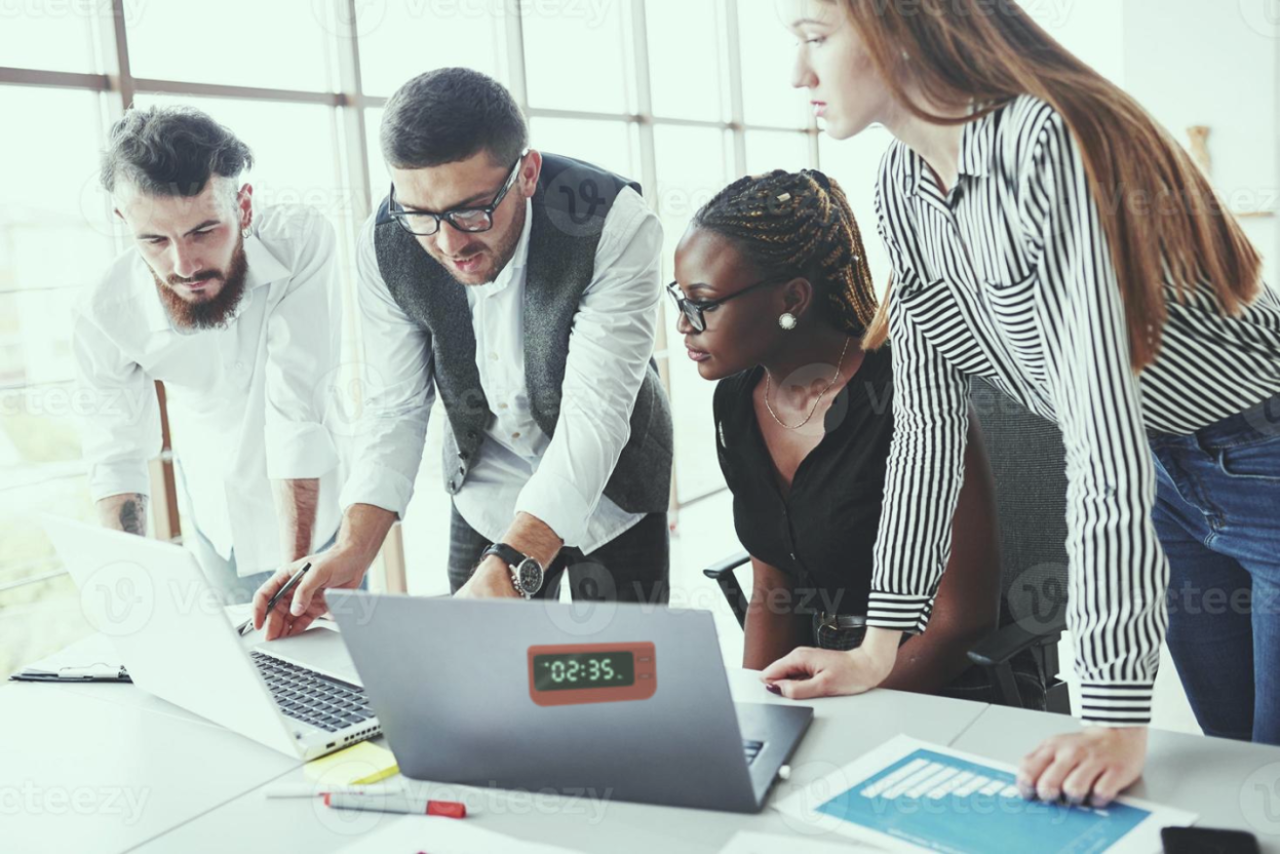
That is **2:35**
